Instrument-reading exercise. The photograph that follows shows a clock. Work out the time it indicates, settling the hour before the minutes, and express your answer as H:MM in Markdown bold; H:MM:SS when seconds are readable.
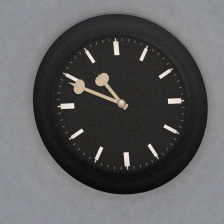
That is **10:49**
